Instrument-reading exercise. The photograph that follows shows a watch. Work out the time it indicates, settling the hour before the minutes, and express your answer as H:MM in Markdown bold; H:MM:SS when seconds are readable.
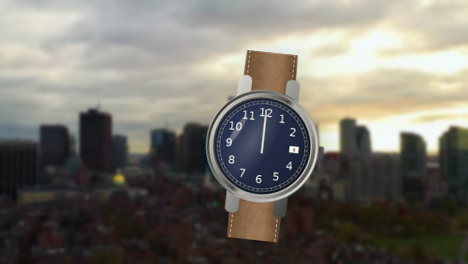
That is **12:00**
